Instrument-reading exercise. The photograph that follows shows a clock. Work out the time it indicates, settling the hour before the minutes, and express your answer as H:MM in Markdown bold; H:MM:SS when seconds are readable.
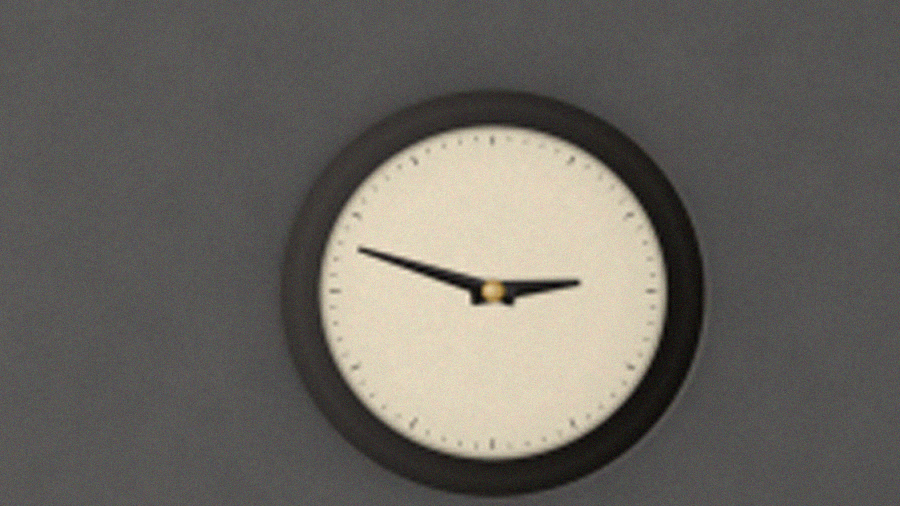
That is **2:48**
